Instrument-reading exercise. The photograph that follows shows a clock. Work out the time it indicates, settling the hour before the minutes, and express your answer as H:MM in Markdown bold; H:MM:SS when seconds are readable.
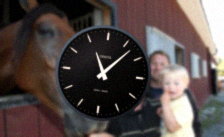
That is **11:07**
